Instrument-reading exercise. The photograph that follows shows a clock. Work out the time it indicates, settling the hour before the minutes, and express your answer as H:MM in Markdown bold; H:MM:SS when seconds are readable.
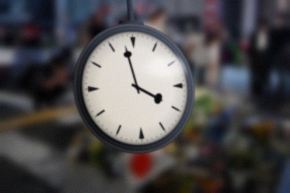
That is **3:58**
